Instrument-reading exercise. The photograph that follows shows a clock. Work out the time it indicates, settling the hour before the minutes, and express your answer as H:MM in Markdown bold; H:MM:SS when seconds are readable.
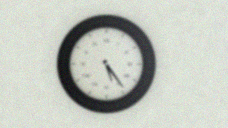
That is **5:24**
